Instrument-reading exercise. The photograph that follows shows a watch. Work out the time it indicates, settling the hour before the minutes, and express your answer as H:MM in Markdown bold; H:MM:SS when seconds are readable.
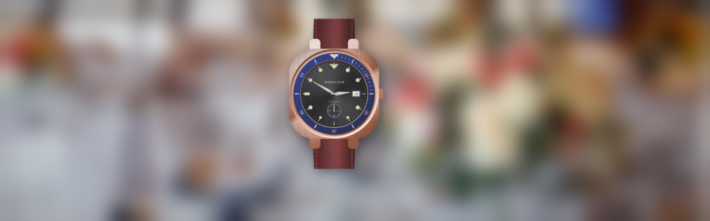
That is **2:50**
